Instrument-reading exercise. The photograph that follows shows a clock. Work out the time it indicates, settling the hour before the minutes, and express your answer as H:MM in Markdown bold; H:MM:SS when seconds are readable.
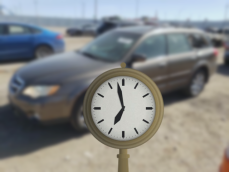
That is **6:58**
